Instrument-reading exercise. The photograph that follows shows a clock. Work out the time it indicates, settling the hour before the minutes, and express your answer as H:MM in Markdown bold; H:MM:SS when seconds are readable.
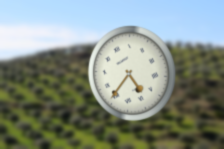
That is **5:41**
